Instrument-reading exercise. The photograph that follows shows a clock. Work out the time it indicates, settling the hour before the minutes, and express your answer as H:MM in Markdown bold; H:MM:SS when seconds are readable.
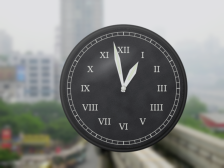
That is **12:58**
